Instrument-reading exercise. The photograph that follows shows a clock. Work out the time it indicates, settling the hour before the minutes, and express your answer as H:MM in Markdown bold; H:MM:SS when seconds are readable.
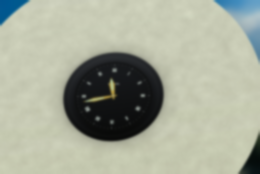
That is **11:43**
